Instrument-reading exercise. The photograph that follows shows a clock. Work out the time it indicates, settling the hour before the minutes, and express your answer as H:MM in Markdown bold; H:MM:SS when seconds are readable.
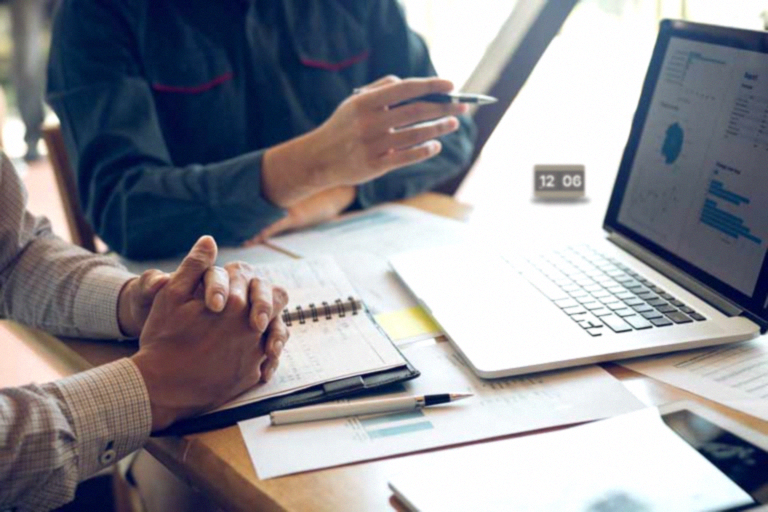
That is **12:06**
